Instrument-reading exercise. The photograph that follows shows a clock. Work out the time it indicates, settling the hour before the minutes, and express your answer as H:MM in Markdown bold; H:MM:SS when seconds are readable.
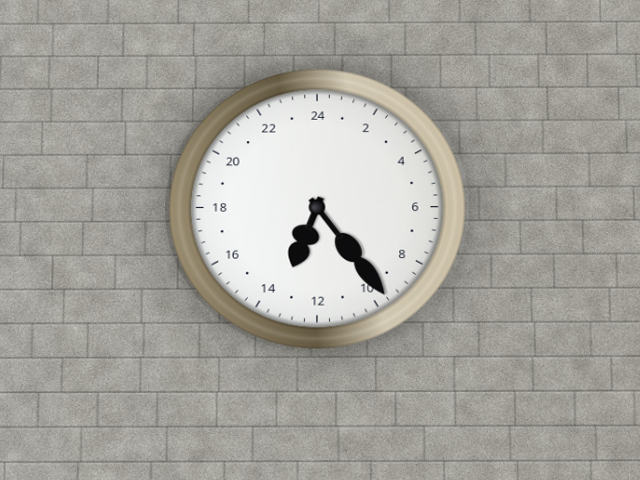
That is **13:24**
